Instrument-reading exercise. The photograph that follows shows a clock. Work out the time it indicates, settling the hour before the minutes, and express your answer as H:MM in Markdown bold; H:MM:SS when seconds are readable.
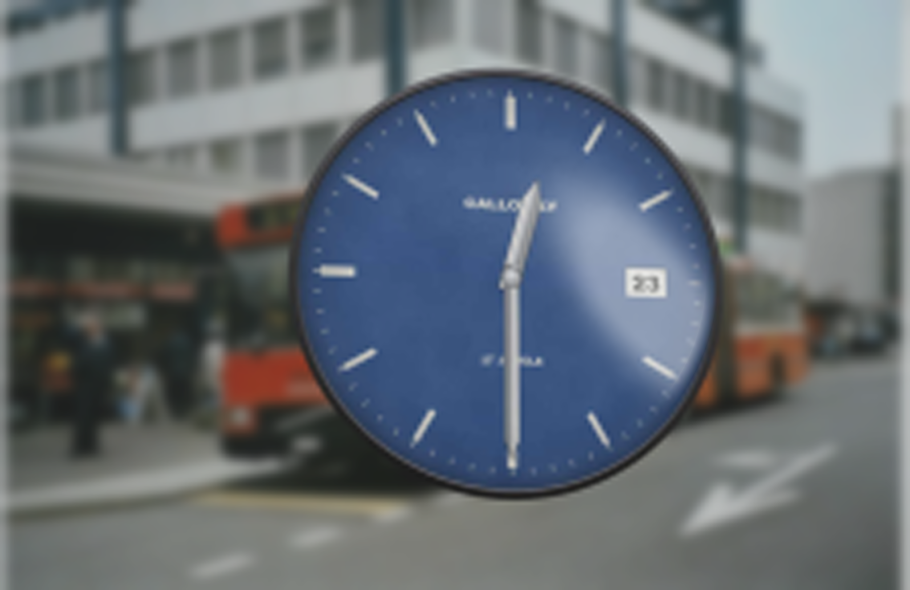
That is **12:30**
